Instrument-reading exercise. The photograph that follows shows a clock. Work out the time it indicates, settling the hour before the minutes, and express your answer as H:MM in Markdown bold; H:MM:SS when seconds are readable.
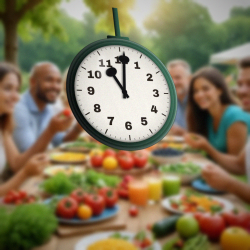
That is **11:01**
